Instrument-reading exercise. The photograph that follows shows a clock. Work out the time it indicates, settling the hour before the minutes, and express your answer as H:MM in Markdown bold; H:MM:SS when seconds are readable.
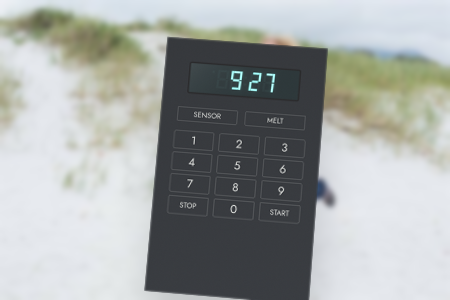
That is **9:27**
